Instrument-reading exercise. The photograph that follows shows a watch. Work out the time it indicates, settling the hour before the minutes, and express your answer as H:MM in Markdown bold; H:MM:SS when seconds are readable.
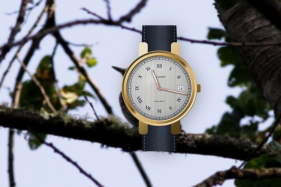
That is **11:17**
